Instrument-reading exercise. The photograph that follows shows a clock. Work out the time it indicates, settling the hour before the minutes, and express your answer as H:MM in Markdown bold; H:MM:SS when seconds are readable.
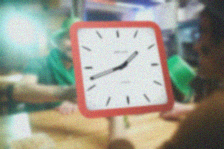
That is **1:42**
